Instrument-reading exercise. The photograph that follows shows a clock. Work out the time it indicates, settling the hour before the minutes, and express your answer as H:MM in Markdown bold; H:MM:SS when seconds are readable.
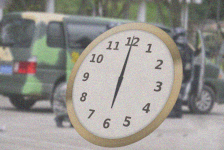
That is **6:00**
